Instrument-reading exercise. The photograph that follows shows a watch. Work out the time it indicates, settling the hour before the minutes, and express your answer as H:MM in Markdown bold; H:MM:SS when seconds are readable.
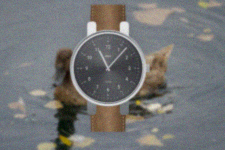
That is **11:07**
